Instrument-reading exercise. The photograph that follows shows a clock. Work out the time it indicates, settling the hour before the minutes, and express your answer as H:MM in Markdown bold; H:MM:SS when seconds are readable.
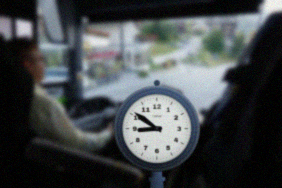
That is **8:51**
